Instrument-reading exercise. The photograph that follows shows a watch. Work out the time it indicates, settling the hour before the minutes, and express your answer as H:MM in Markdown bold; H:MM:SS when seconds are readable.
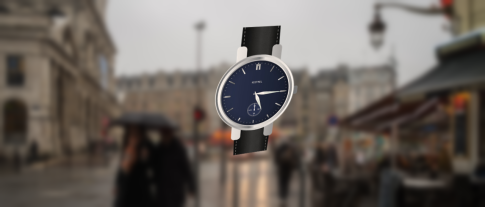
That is **5:15**
